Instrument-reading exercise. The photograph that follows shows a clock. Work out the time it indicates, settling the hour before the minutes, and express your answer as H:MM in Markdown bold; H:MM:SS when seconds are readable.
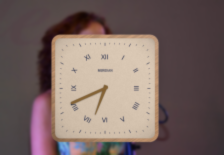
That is **6:41**
